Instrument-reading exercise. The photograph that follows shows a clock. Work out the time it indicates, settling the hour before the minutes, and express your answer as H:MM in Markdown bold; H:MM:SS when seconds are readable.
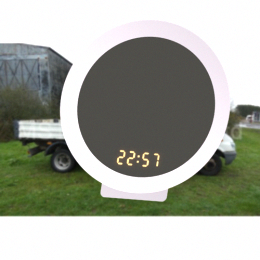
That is **22:57**
